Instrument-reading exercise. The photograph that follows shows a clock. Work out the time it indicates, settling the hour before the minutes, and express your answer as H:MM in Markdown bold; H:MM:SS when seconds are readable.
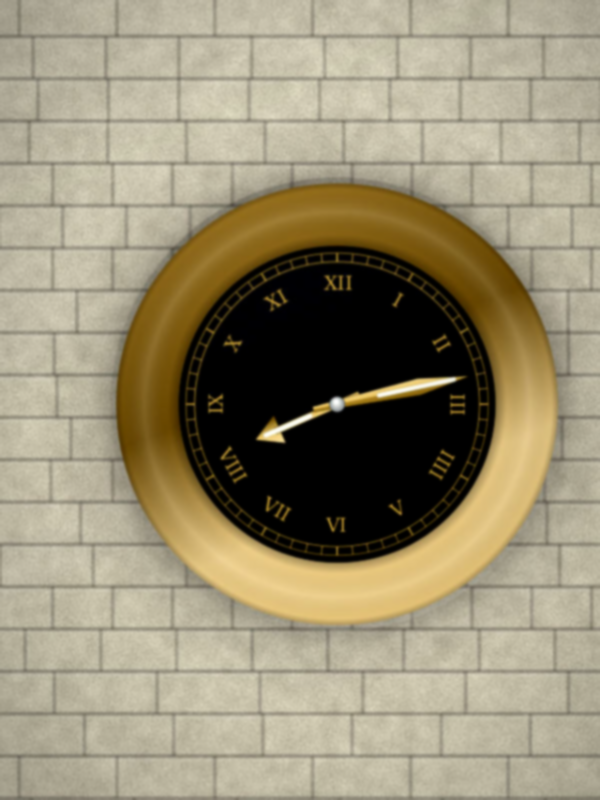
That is **8:13**
